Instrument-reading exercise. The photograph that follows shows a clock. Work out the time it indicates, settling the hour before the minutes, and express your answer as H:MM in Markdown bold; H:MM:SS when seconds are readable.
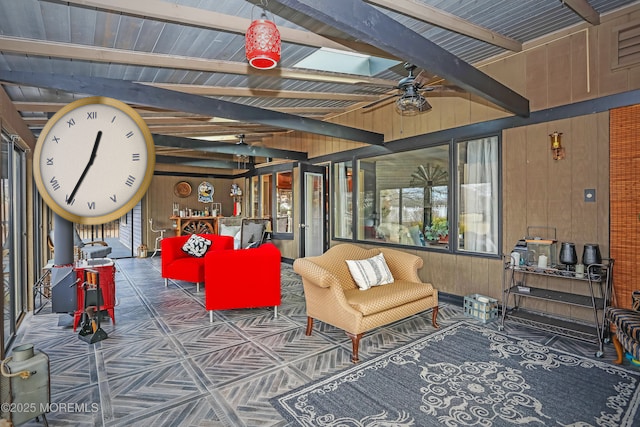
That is **12:35**
